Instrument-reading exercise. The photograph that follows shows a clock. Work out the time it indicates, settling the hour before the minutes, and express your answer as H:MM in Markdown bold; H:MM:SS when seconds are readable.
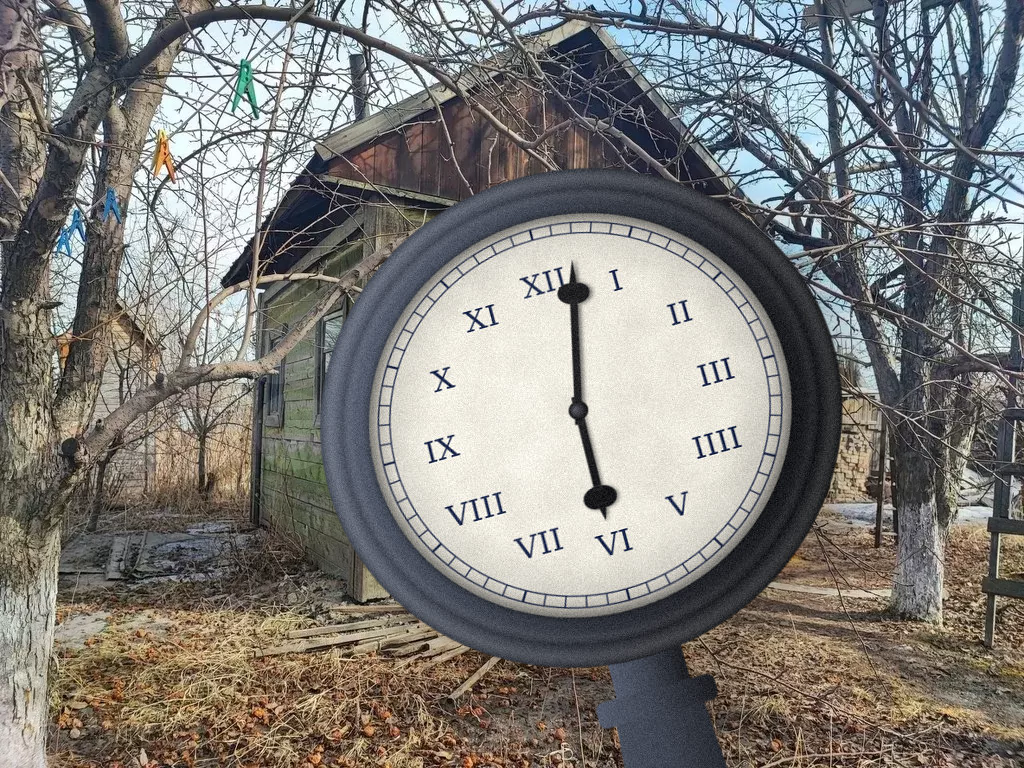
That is **6:02**
